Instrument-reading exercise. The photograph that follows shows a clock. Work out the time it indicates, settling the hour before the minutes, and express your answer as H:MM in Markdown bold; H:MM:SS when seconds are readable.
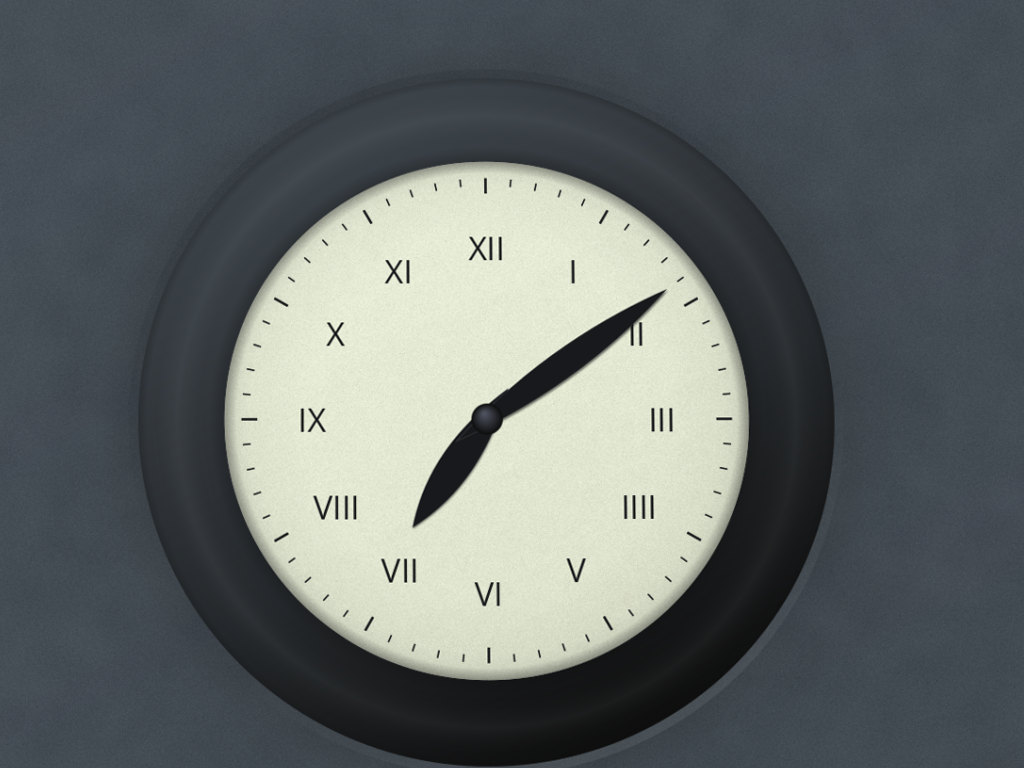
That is **7:09**
